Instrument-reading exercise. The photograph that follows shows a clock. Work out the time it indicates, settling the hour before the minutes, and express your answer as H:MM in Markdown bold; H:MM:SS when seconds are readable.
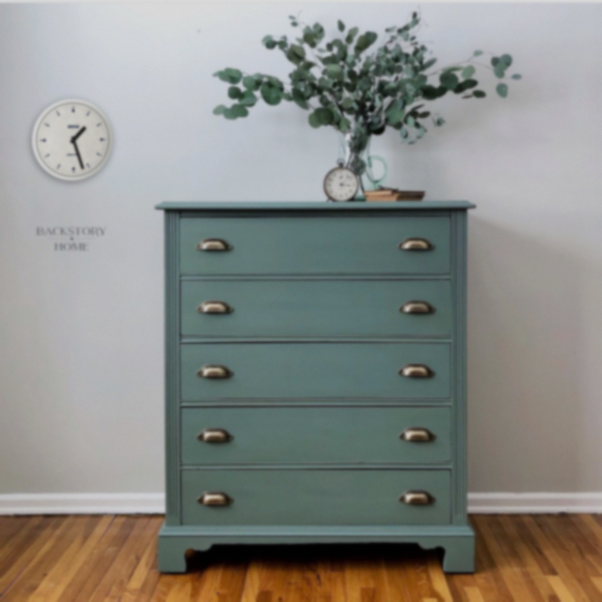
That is **1:27**
